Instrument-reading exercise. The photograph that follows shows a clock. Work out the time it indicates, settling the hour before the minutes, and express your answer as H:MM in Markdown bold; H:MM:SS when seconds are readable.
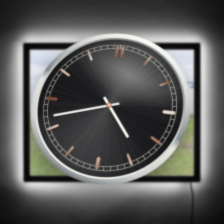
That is **4:42**
